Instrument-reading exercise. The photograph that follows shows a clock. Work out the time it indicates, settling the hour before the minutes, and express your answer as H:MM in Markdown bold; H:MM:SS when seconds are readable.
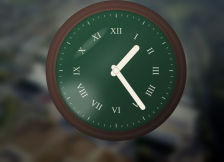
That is **1:24**
